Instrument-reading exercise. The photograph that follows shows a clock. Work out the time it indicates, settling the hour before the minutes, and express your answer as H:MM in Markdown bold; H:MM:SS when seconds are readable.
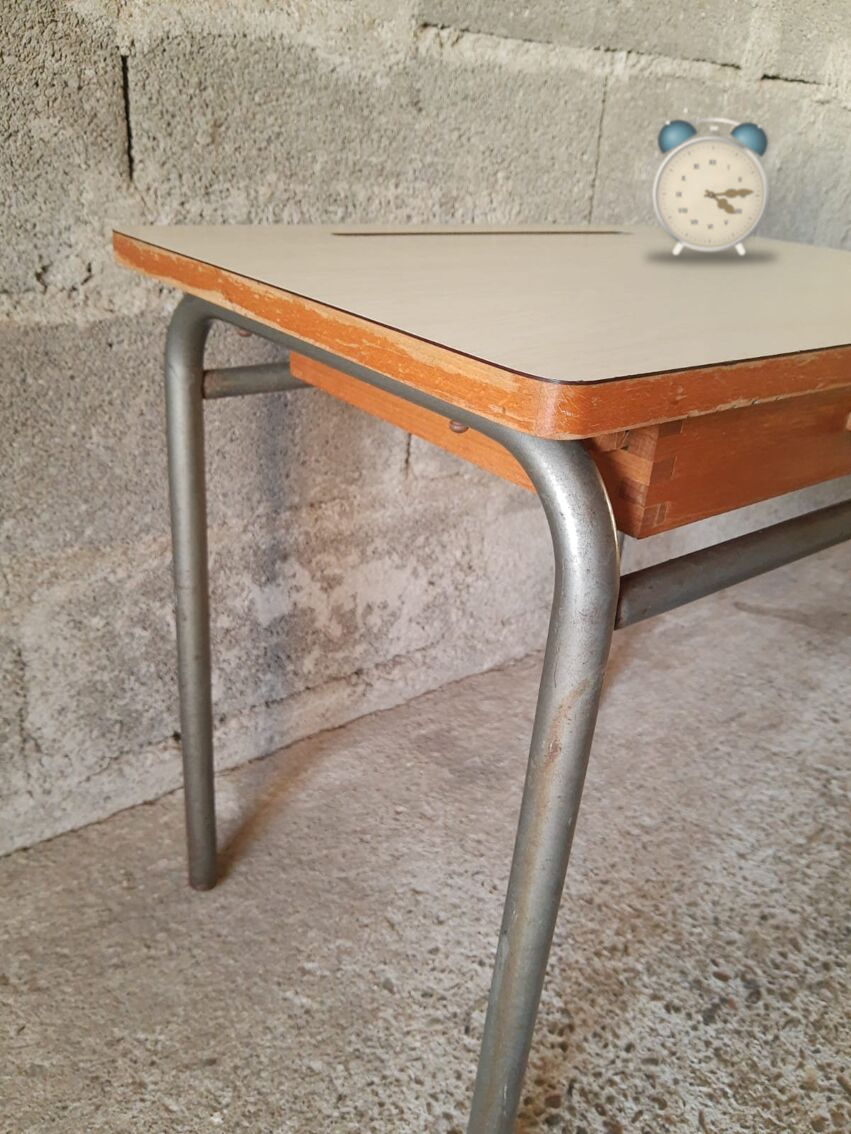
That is **4:14**
